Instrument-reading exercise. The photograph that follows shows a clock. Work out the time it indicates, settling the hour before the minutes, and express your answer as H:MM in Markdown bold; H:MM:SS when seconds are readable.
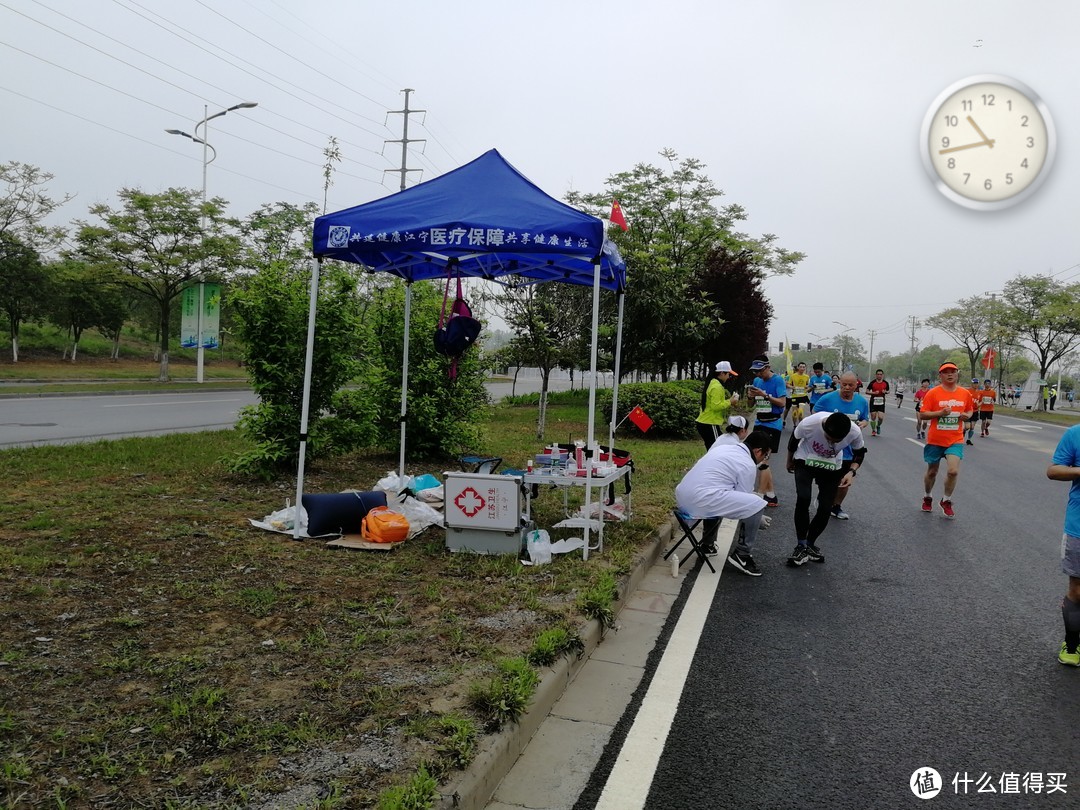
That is **10:43**
